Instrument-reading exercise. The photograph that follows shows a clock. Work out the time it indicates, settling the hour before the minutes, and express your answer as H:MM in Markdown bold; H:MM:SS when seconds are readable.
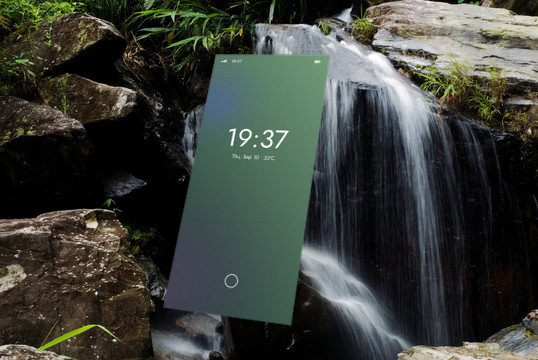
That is **19:37**
